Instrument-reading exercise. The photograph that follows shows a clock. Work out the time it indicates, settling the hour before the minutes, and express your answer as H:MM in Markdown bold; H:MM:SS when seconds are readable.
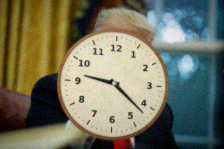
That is **9:22**
